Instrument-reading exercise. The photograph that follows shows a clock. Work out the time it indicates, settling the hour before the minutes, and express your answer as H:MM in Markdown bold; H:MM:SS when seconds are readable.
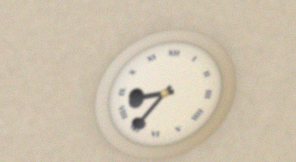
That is **8:35**
